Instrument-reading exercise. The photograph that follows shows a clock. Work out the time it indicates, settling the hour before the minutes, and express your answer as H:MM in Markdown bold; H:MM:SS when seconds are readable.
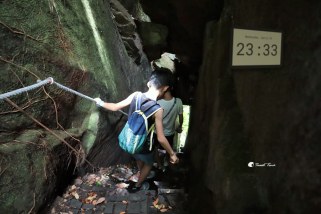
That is **23:33**
